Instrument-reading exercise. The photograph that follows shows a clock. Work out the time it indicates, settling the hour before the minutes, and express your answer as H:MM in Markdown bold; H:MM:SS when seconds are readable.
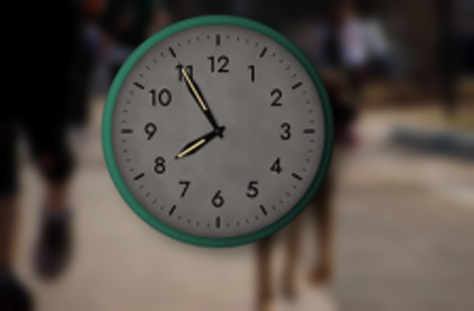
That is **7:55**
